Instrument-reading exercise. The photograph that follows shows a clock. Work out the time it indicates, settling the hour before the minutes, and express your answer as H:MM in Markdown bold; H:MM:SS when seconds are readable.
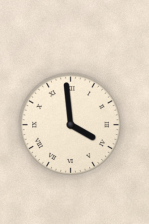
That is **3:59**
